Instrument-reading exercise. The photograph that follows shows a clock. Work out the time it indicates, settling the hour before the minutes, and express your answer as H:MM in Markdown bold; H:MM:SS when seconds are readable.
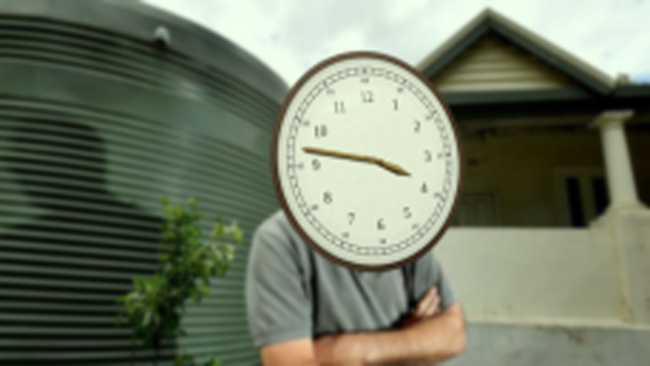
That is **3:47**
